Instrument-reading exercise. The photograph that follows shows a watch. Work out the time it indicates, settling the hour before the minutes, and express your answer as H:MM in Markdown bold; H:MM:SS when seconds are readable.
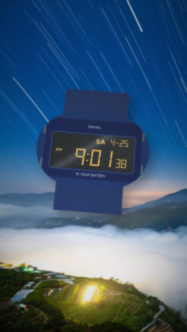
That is **9:01**
